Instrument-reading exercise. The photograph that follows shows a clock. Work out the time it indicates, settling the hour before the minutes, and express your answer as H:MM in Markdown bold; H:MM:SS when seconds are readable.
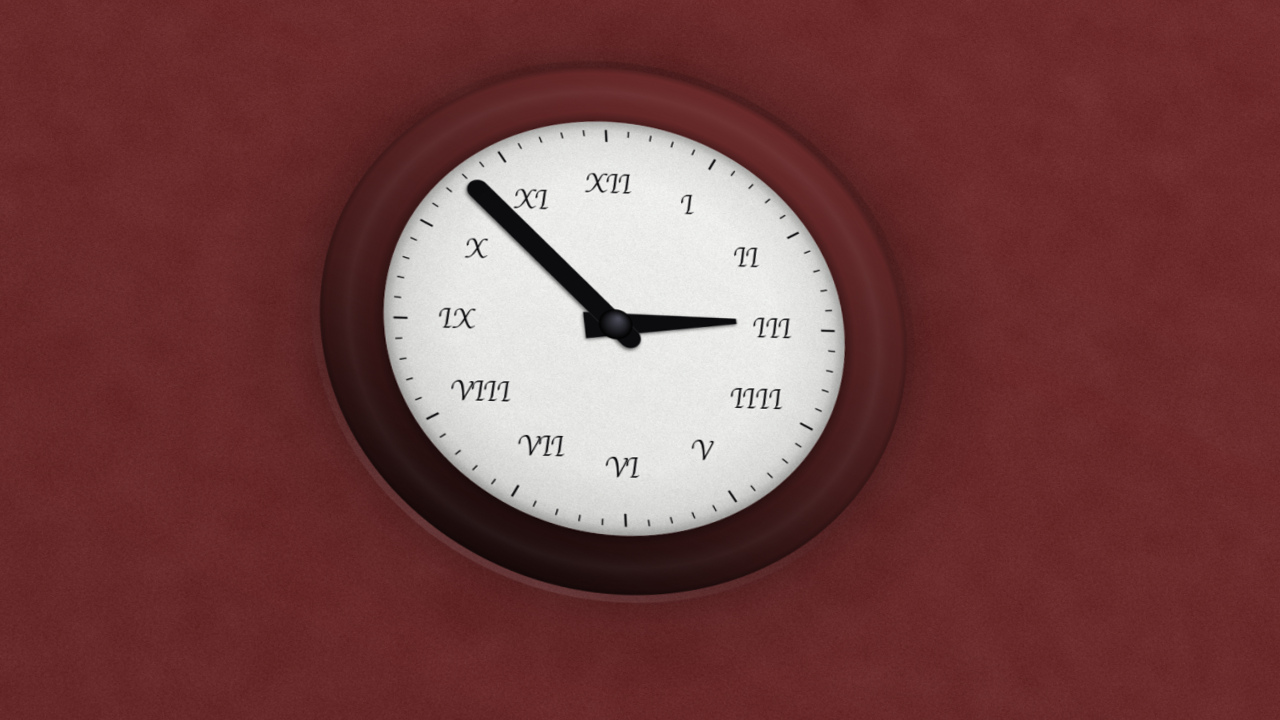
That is **2:53**
